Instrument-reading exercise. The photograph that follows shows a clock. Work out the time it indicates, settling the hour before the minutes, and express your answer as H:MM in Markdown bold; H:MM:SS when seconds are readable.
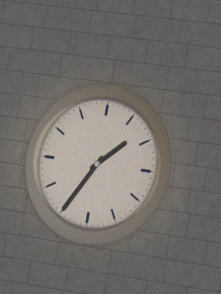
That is **1:35**
